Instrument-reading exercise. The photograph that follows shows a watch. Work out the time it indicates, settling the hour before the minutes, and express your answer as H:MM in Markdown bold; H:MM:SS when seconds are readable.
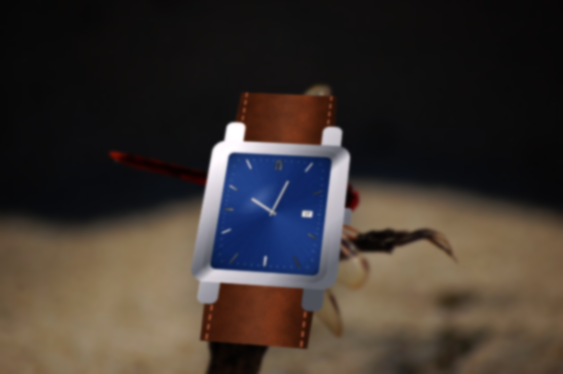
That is **10:03**
